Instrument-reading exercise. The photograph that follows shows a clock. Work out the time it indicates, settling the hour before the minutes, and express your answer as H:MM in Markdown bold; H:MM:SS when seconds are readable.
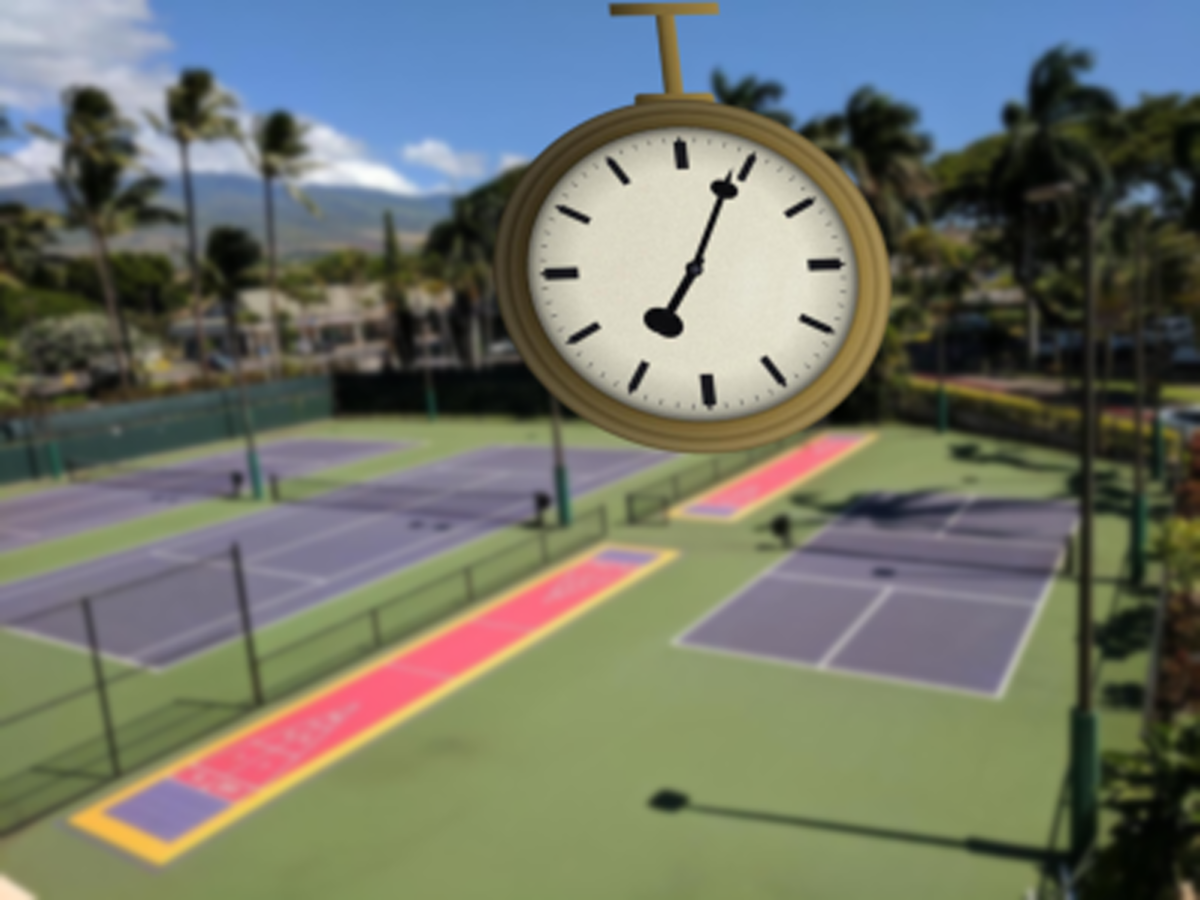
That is **7:04**
